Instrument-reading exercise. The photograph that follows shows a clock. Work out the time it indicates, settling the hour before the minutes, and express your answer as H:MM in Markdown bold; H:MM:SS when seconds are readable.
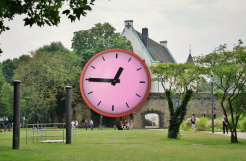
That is **12:45**
